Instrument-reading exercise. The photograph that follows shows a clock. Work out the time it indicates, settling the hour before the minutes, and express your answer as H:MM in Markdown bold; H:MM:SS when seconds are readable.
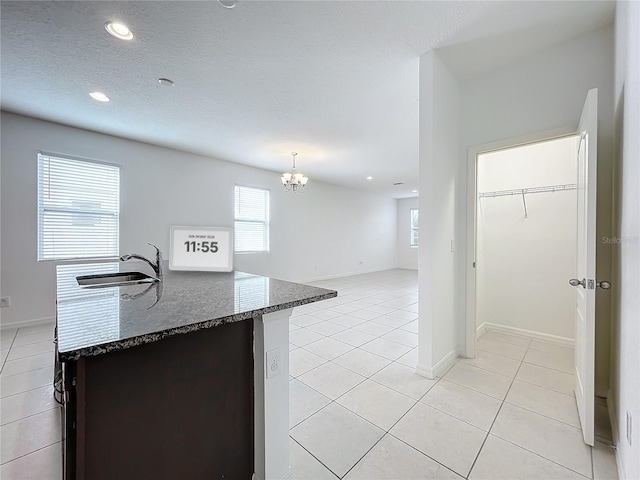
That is **11:55**
